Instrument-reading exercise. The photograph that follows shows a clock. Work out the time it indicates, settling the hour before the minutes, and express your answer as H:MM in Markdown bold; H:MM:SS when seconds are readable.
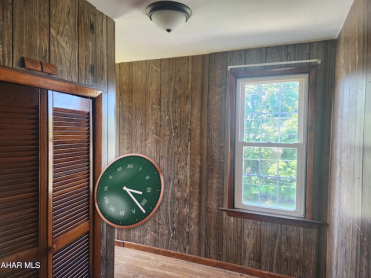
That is **3:22**
